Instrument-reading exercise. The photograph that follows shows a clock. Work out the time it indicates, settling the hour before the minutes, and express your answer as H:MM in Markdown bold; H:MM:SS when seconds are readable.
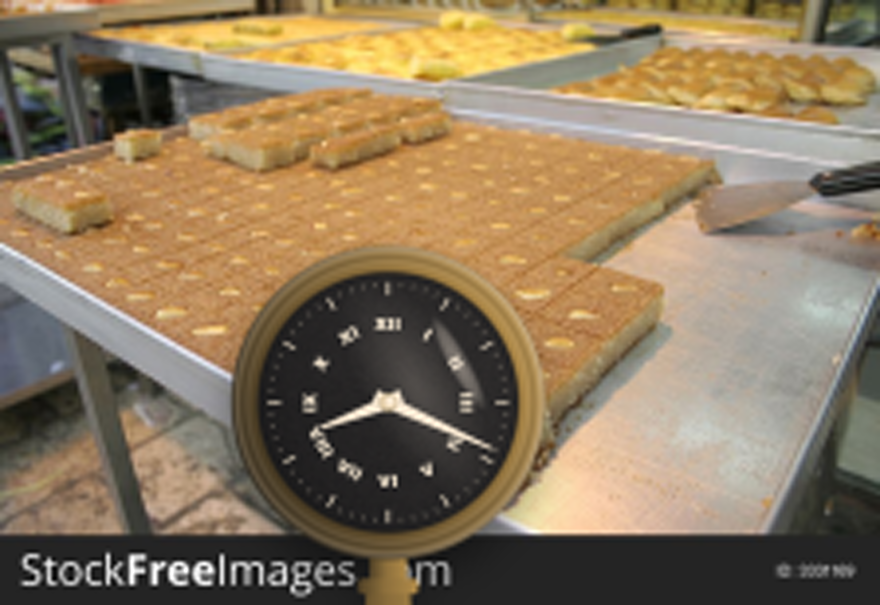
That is **8:19**
